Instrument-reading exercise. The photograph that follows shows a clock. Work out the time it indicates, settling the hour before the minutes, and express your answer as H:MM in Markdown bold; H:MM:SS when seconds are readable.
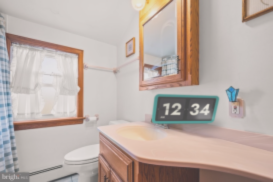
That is **12:34**
